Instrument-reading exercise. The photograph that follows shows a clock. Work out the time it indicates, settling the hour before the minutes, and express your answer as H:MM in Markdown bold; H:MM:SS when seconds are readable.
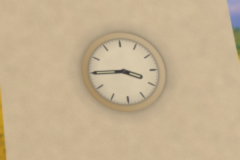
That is **3:45**
